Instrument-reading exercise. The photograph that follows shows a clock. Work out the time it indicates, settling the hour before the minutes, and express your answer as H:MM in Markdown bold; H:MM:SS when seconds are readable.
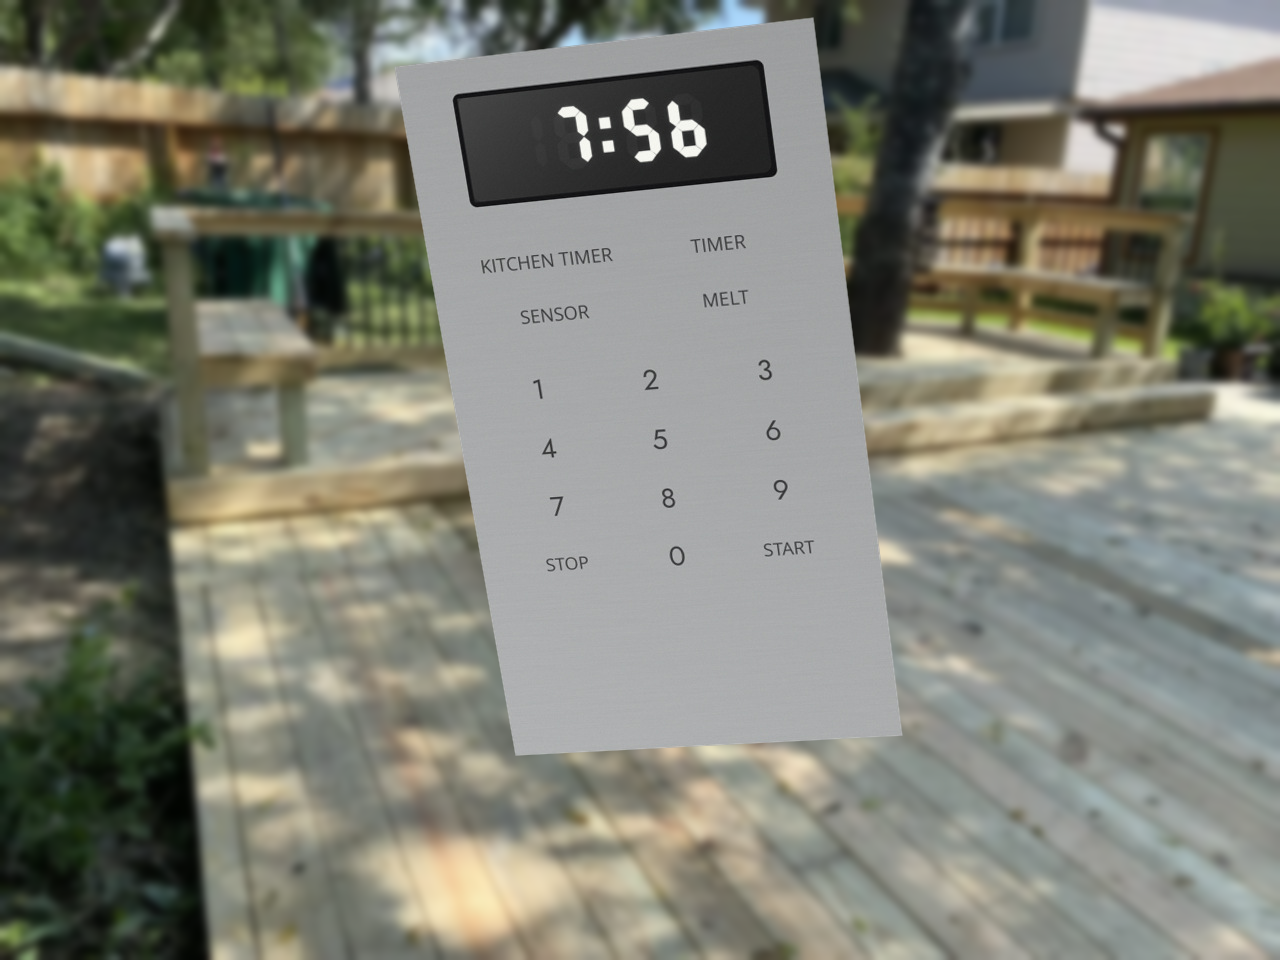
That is **7:56**
